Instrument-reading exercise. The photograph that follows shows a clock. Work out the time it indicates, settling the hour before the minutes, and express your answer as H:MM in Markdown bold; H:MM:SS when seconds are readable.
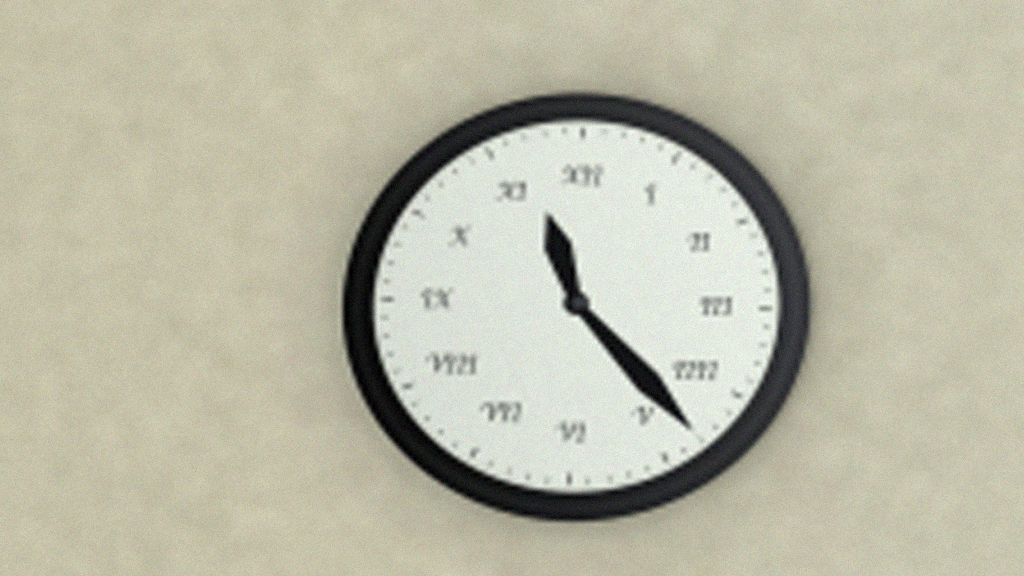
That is **11:23**
